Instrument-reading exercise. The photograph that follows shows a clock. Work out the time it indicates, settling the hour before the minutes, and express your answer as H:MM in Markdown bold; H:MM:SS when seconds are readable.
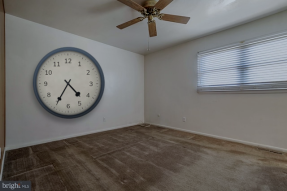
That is **4:35**
